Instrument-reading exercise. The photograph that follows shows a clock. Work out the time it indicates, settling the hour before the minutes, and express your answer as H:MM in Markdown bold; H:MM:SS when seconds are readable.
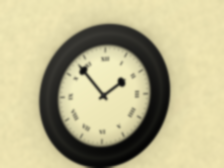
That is **1:53**
